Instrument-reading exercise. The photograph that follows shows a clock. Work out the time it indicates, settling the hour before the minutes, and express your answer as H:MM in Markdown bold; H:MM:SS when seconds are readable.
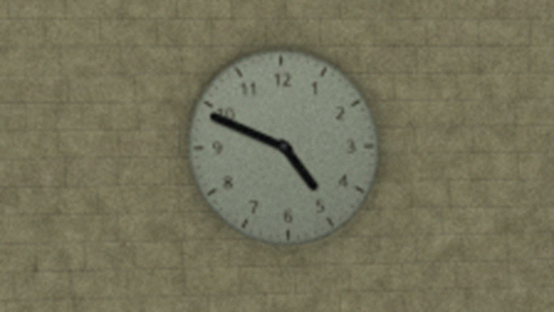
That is **4:49**
